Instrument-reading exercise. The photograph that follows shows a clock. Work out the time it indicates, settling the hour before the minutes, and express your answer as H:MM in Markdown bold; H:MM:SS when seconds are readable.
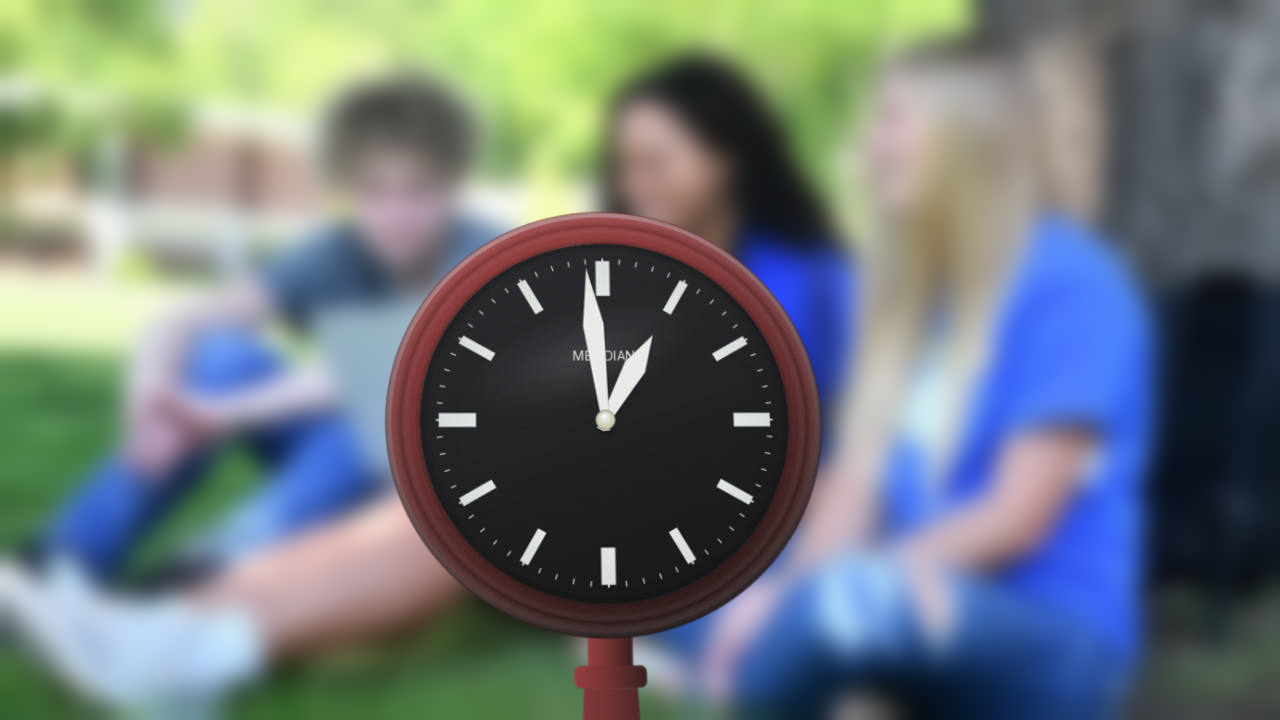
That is **12:59**
